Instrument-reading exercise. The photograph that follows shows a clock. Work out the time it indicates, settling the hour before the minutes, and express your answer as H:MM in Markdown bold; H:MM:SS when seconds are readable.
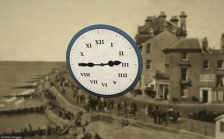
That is **2:45**
